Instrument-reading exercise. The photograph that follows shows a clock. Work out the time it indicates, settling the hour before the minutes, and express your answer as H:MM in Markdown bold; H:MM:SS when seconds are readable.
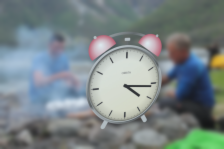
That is **4:16**
